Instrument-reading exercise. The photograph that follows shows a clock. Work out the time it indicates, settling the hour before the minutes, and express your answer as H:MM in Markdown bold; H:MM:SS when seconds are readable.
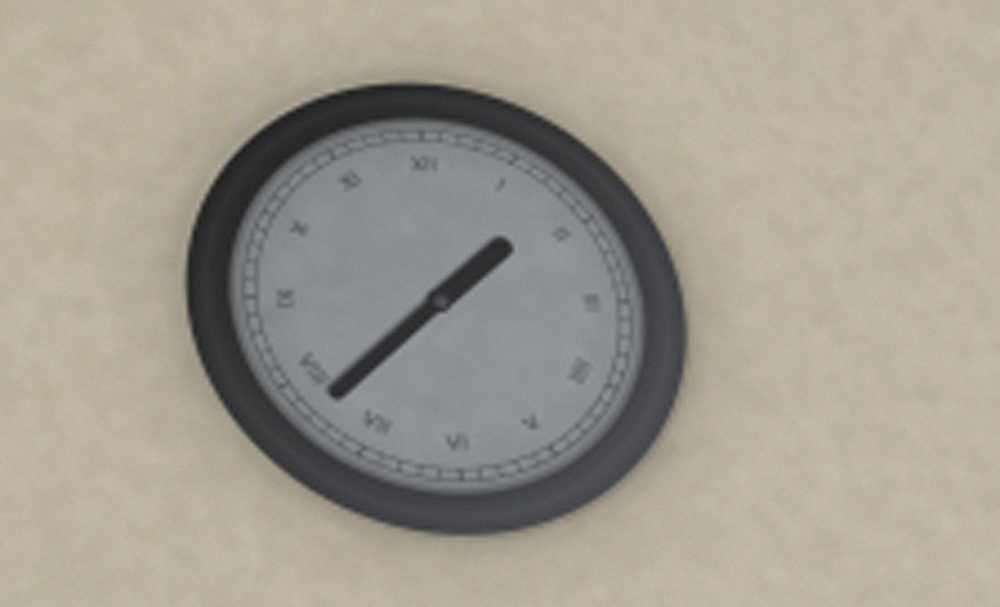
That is **1:38**
